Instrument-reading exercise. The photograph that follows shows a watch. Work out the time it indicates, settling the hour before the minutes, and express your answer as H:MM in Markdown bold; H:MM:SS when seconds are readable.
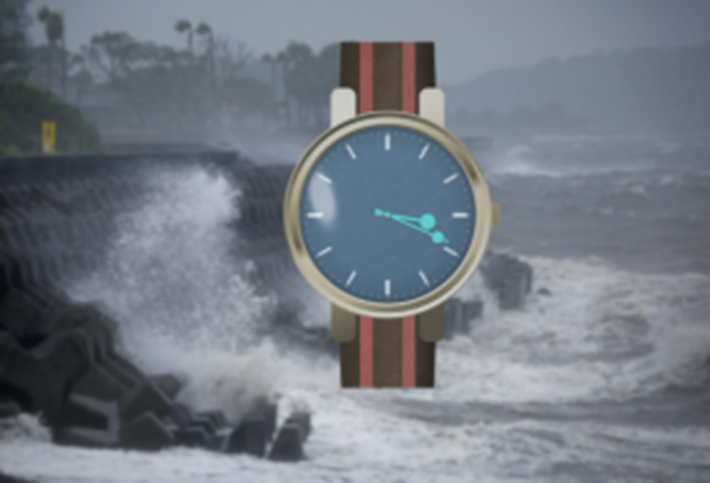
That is **3:19**
